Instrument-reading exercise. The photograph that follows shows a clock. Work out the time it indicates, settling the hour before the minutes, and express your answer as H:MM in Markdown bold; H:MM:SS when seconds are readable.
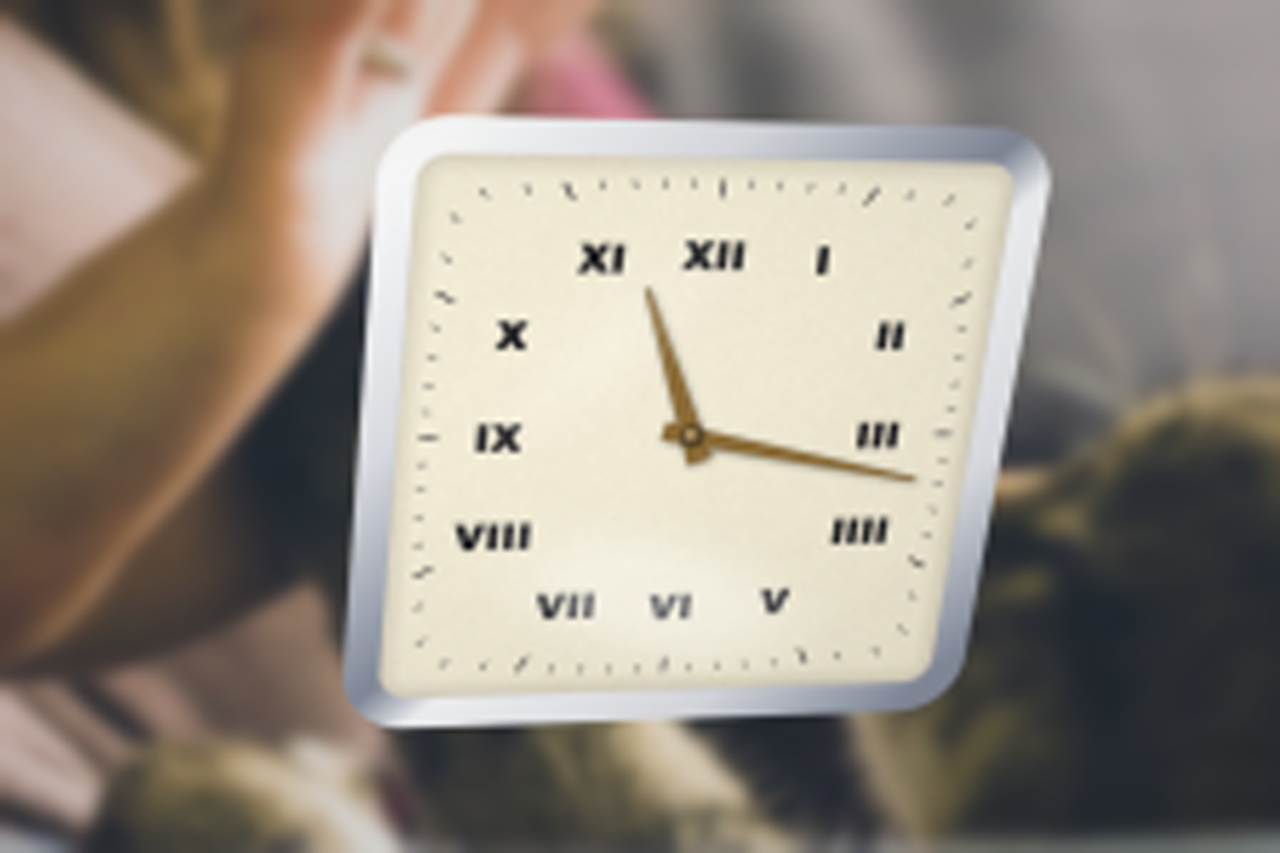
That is **11:17**
